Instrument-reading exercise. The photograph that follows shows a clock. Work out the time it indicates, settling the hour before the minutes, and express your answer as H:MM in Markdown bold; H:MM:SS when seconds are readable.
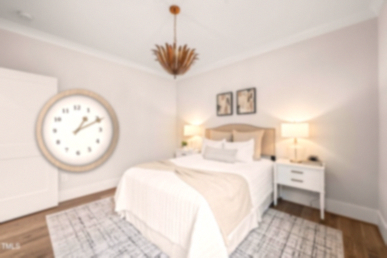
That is **1:11**
